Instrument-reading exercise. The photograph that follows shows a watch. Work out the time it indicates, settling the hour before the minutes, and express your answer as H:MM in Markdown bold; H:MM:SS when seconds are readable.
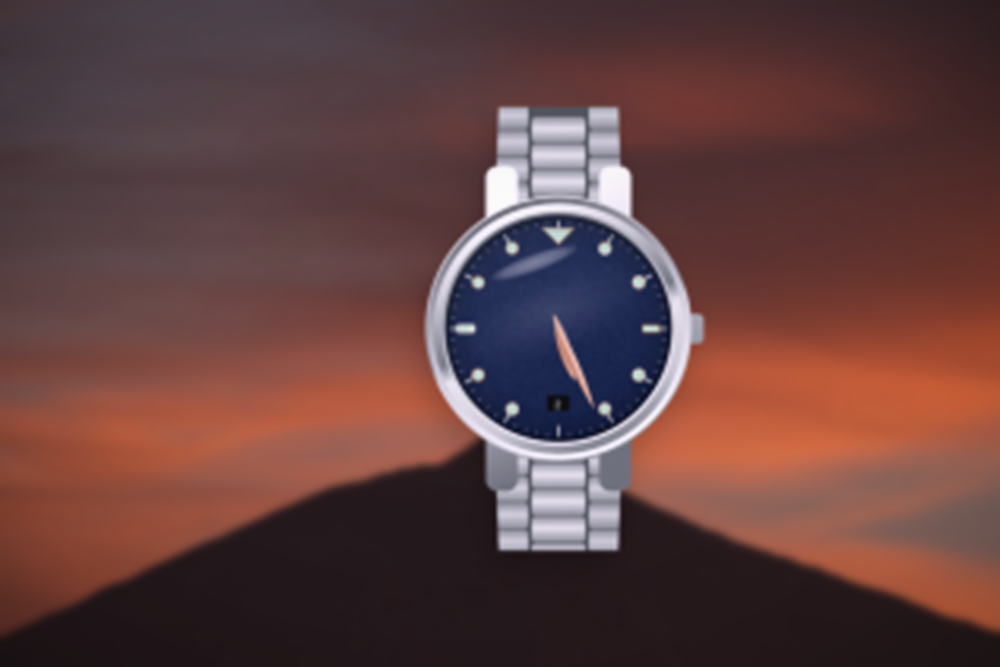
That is **5:26**
